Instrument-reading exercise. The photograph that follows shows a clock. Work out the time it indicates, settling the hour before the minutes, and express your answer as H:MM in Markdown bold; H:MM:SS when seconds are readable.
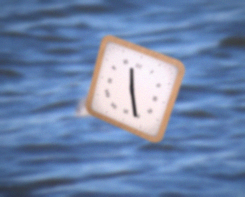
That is **11:26**
